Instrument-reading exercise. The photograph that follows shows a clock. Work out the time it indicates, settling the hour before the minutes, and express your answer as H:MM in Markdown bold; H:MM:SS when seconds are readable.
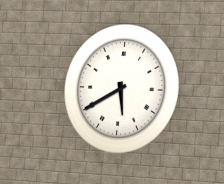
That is **5:40**
